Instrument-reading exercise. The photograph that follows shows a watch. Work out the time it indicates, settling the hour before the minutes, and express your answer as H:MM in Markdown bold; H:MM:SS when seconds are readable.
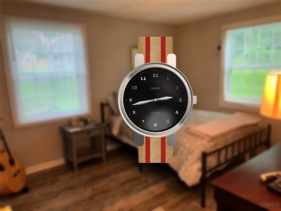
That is **2:43**
